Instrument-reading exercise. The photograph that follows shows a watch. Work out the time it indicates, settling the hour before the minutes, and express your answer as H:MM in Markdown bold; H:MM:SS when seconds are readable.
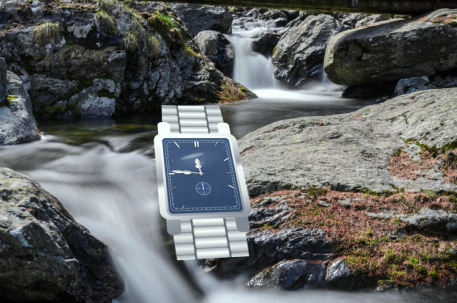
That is **11:46**
